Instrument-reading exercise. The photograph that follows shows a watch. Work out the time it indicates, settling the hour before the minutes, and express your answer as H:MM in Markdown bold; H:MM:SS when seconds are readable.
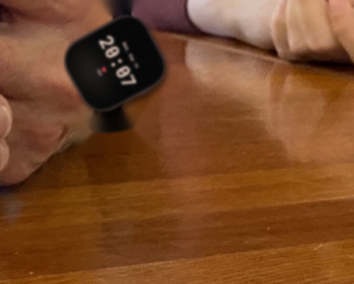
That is **20:07**
